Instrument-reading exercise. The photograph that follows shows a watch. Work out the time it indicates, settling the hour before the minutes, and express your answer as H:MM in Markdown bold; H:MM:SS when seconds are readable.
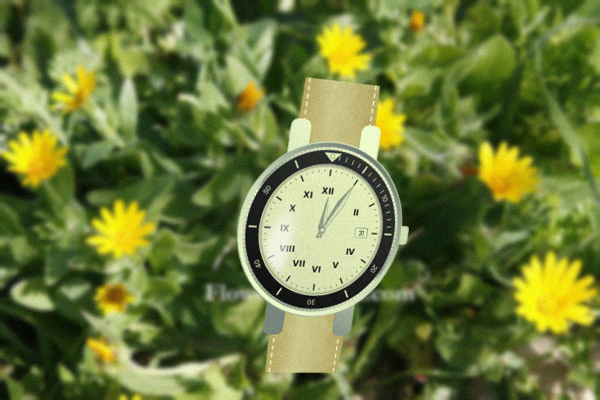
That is **12:05**
